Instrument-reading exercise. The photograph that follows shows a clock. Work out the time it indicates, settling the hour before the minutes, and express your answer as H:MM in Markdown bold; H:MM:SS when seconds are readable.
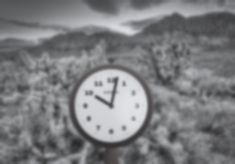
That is **10:02**
